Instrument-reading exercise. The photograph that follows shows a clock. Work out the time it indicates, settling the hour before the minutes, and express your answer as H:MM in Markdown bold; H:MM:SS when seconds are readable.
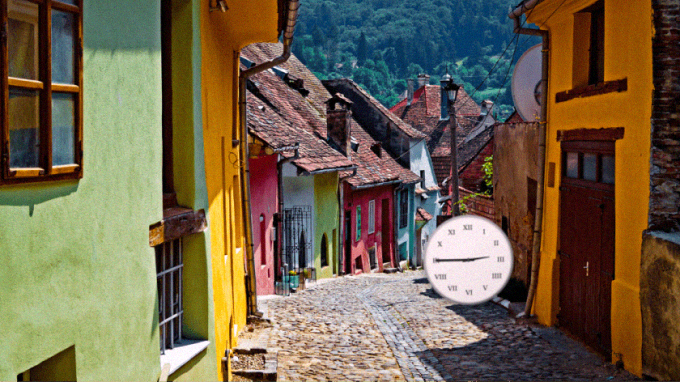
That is **2:45**
